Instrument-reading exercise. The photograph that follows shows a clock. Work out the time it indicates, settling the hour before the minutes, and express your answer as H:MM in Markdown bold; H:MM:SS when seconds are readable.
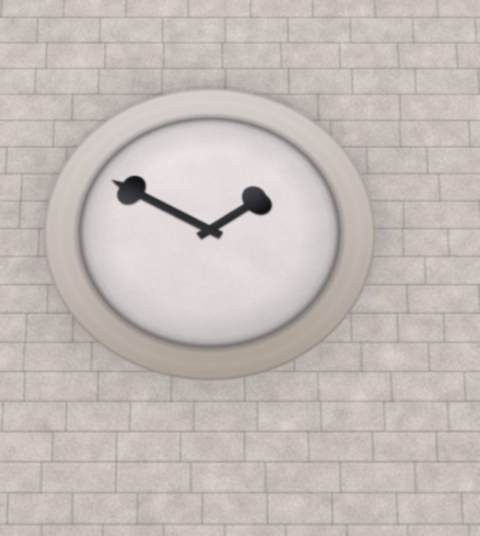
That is **1:50**
